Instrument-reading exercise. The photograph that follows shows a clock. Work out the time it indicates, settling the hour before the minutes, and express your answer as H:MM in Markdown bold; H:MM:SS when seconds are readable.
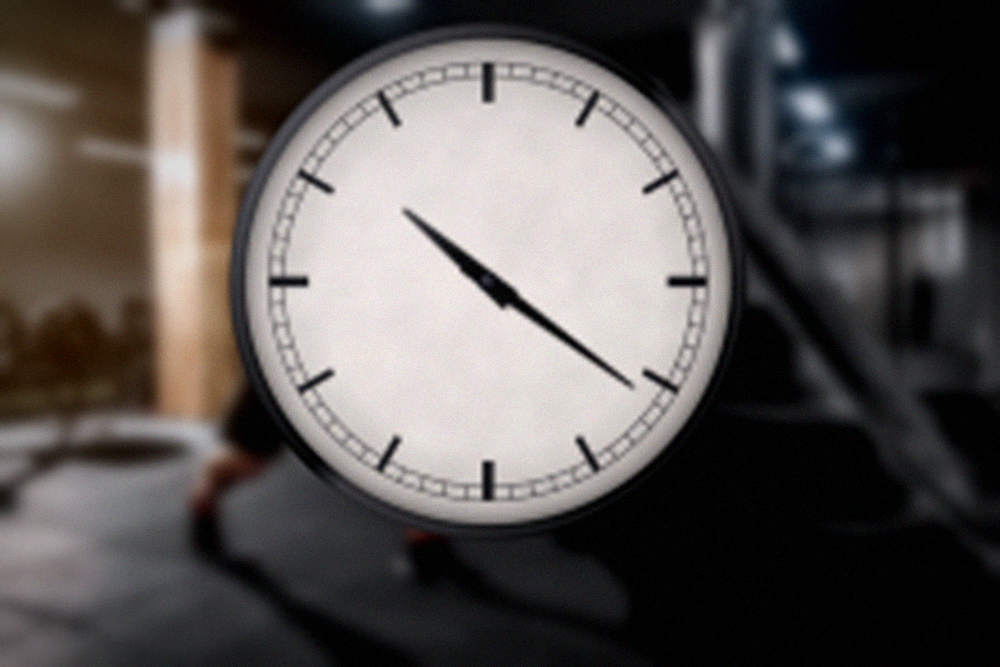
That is **10:21**
